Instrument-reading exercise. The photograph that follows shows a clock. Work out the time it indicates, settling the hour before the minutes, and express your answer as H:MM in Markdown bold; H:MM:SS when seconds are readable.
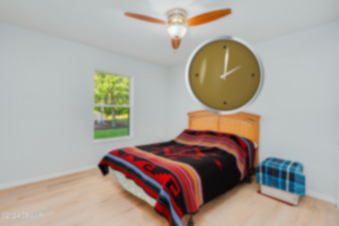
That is **2:01**
